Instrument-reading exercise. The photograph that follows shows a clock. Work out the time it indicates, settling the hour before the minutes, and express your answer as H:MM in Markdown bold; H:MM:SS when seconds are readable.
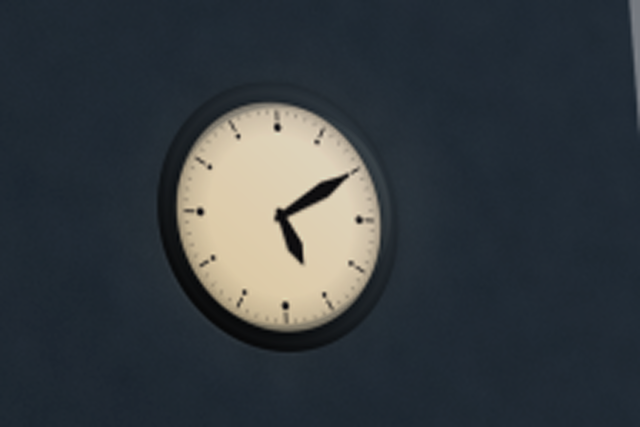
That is **5:10**
